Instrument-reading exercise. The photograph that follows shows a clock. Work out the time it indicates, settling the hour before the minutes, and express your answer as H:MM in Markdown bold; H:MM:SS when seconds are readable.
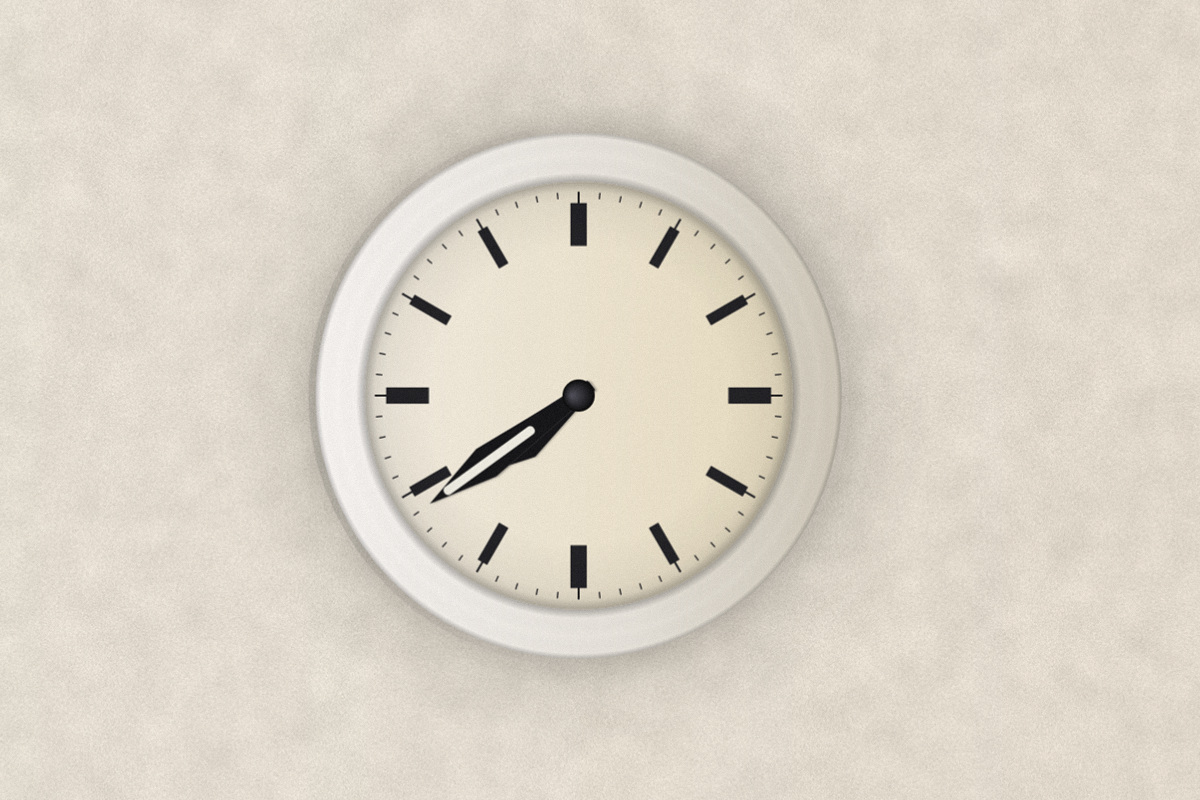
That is **7:39**
